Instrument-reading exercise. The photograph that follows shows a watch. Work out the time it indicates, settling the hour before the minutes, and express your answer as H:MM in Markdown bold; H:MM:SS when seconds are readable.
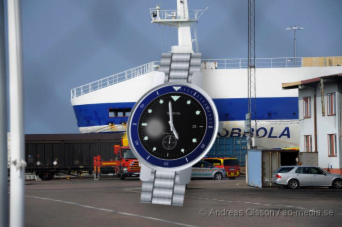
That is **4:58**
